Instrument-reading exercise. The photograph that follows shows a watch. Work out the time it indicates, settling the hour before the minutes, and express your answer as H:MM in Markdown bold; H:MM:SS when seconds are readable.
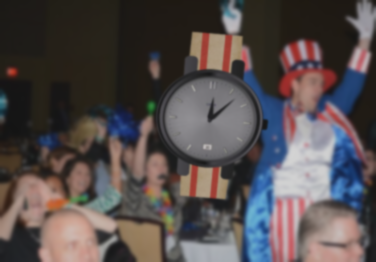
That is **12:07**
